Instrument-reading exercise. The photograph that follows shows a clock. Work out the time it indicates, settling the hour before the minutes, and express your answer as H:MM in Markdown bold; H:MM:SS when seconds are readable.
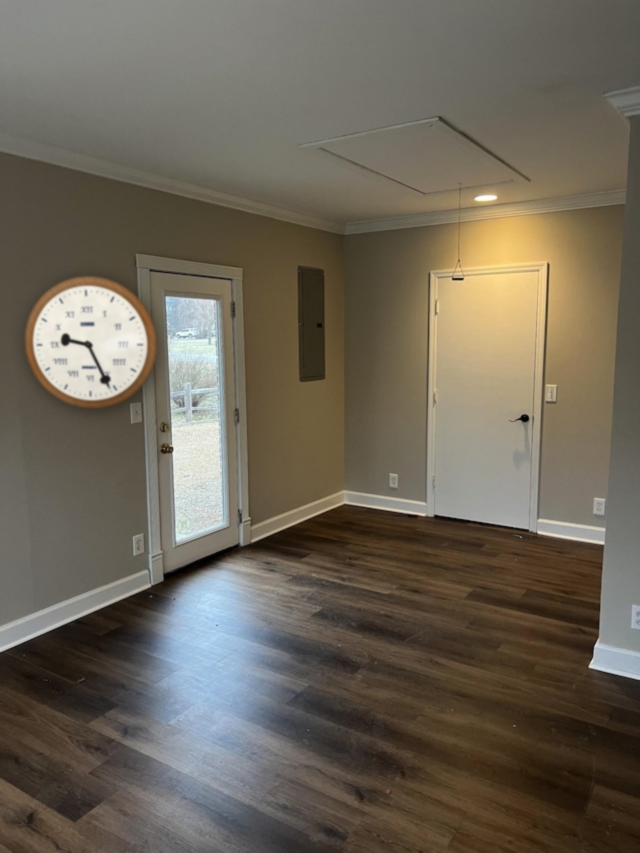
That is **9:26**
